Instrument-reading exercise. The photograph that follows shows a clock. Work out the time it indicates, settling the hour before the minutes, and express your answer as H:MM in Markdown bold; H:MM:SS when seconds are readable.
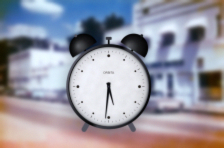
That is **5:31**
